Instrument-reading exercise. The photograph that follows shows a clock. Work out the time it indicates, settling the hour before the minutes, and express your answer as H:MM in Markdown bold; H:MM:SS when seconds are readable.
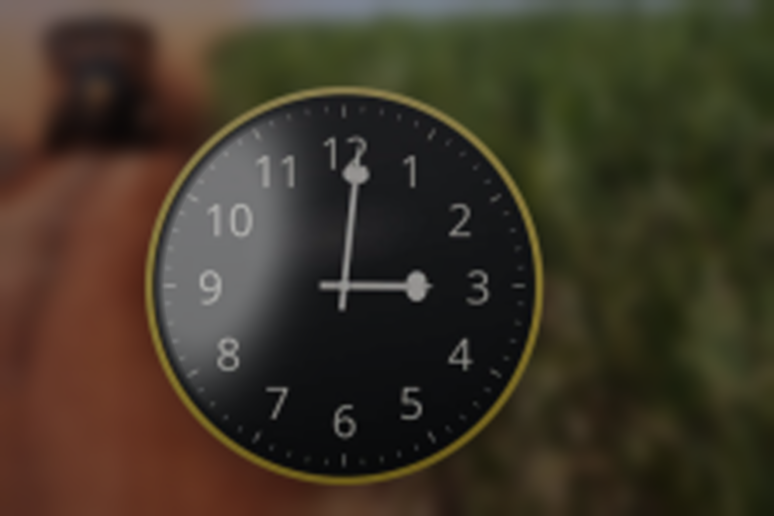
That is **3:01**
